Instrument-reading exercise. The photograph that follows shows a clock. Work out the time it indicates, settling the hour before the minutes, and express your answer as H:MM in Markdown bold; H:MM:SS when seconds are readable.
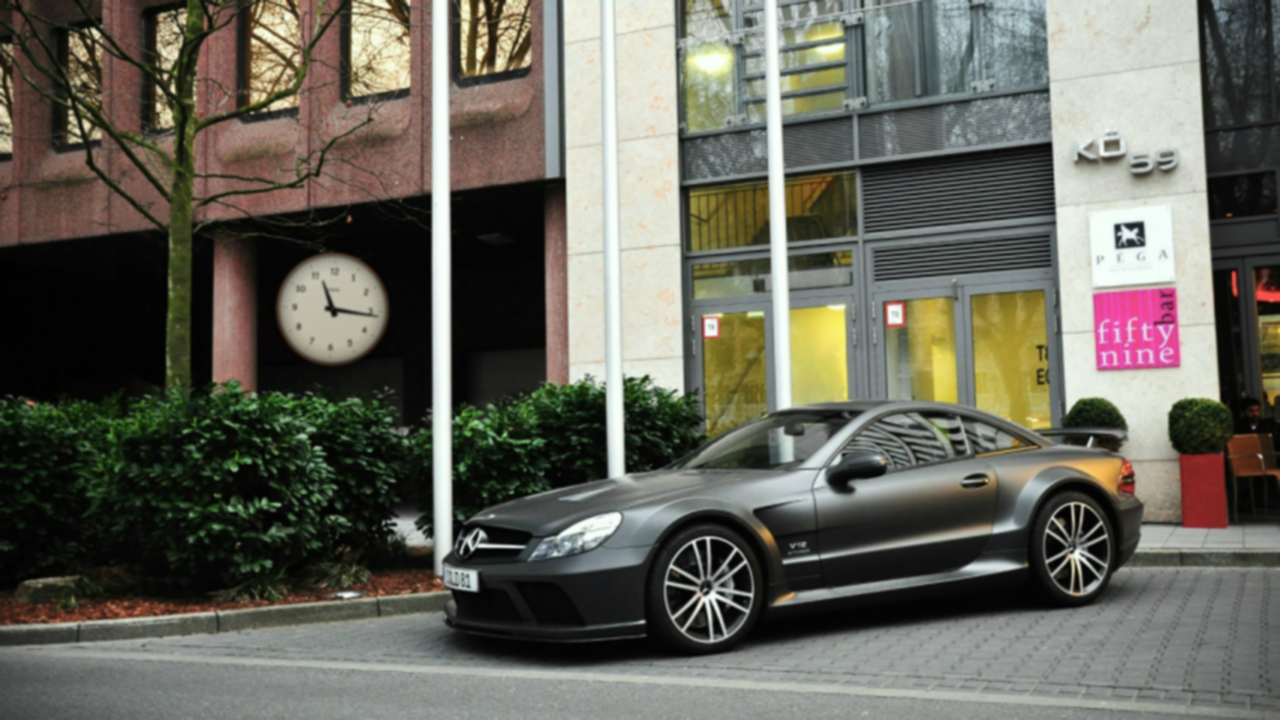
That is **11:16**
